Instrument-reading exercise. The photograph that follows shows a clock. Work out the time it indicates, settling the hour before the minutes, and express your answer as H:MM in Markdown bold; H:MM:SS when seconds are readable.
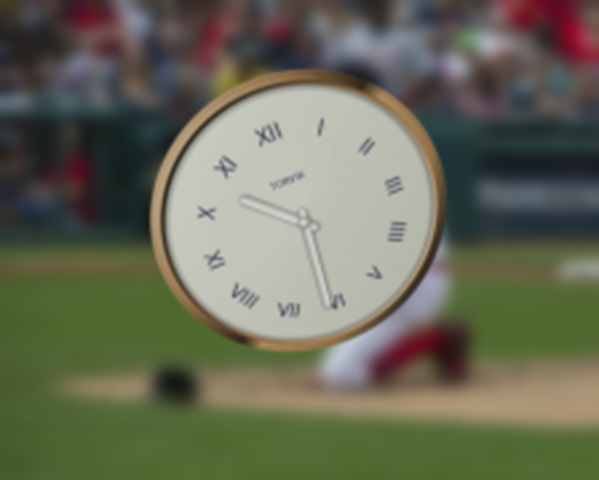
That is **10:31**
